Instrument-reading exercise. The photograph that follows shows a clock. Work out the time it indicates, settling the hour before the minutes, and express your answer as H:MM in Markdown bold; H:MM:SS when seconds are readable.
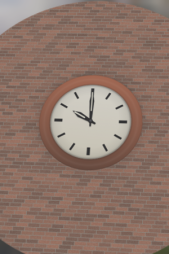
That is **10:00**
